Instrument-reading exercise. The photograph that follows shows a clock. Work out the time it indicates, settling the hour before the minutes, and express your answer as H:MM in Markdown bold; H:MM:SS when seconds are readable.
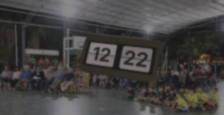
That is **12:22**
